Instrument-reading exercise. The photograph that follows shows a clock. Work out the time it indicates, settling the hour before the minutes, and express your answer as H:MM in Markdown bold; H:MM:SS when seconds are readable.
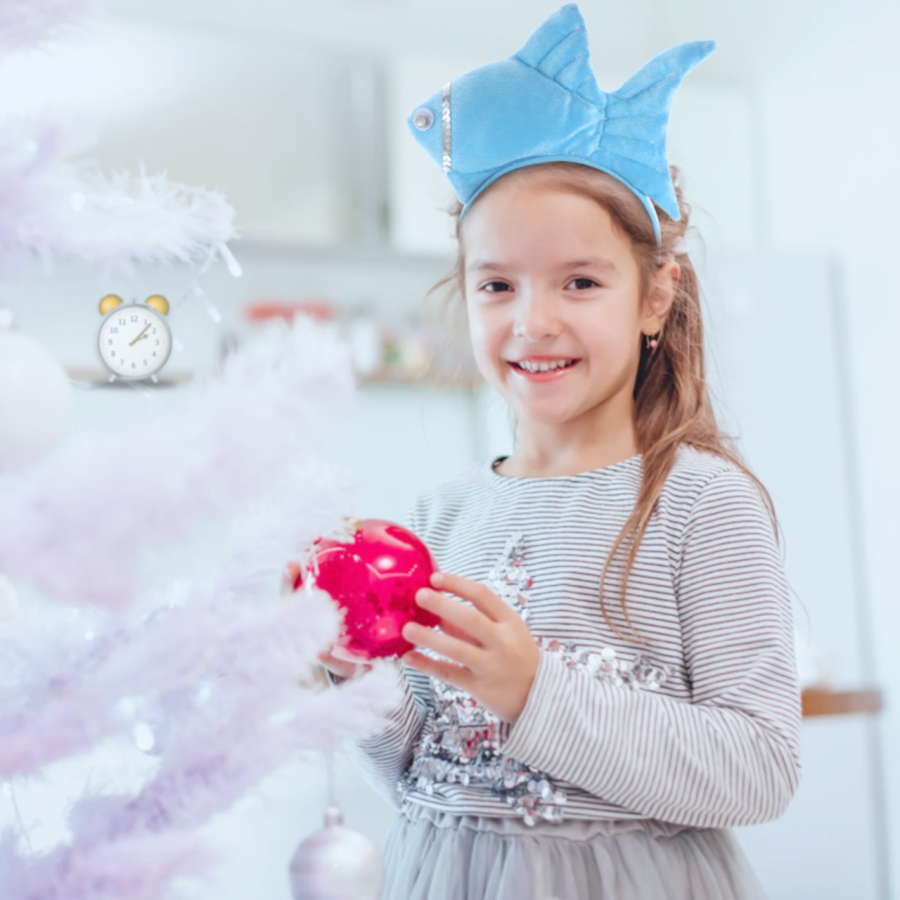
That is **2:07**
